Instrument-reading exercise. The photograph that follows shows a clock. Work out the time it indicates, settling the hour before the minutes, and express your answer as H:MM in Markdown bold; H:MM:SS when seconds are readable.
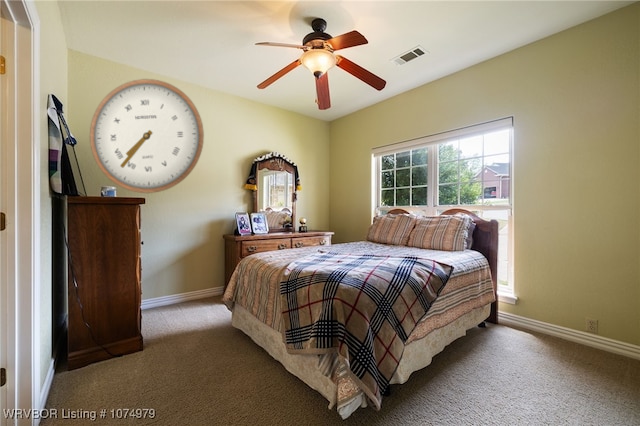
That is **7:37**
